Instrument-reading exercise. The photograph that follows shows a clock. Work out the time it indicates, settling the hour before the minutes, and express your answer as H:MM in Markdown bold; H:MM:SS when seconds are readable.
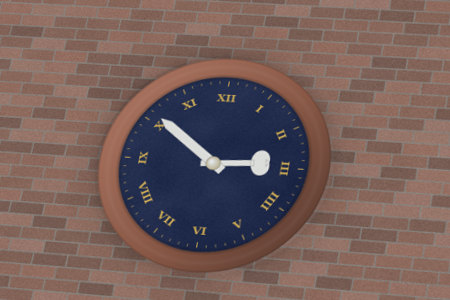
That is **2:51**
